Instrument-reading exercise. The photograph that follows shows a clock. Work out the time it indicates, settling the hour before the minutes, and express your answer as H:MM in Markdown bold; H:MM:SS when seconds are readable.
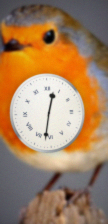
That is **12:32**
